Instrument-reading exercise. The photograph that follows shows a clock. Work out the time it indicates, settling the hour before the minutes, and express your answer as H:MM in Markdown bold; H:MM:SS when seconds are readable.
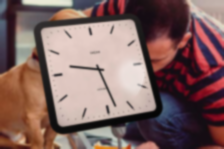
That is **9:28**
